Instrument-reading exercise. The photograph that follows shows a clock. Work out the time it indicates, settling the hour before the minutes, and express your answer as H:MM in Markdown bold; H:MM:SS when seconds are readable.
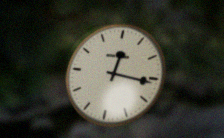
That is **12:16**
